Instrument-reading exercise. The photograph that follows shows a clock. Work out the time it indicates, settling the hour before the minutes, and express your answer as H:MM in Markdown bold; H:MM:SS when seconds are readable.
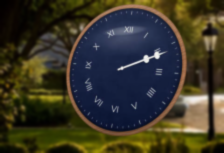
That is **2:11**
